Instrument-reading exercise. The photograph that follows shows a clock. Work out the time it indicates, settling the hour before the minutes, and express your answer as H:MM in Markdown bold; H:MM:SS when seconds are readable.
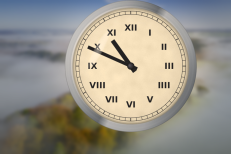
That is **10:49**
